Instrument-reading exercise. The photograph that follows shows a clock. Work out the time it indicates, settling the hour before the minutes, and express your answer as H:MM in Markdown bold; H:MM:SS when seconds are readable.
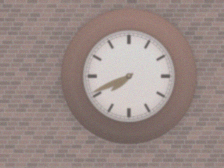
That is **7:41**
